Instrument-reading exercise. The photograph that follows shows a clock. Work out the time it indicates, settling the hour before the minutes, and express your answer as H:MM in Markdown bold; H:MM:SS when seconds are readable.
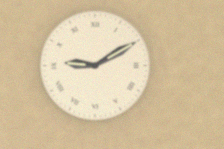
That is **9:10**
